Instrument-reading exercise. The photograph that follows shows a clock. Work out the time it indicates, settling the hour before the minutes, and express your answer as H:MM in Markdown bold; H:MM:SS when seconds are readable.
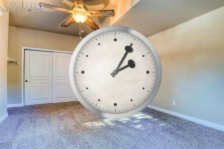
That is **2:05**
